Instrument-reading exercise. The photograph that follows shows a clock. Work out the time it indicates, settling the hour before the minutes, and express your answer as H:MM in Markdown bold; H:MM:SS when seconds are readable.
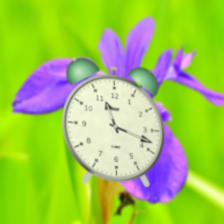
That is **11:18**
